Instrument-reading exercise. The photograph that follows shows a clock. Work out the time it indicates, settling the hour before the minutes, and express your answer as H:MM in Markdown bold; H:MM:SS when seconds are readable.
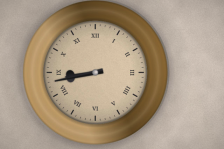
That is **8:43**
